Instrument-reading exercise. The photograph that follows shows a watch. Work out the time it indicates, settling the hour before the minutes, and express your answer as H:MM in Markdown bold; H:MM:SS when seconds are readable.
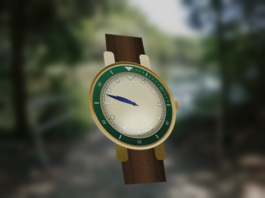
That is **9:48**
